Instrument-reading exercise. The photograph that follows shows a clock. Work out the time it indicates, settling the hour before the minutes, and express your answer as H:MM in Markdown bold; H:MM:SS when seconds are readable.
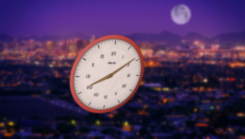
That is **8:09**
